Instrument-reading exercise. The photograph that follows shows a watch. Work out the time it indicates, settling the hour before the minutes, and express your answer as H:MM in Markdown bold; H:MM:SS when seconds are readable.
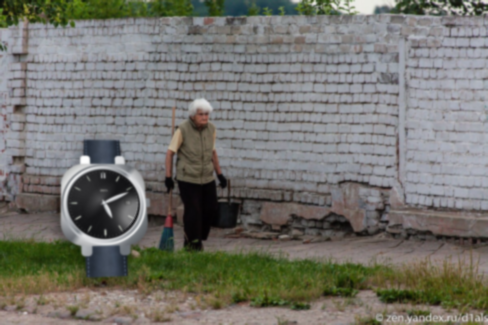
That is **5:11**
